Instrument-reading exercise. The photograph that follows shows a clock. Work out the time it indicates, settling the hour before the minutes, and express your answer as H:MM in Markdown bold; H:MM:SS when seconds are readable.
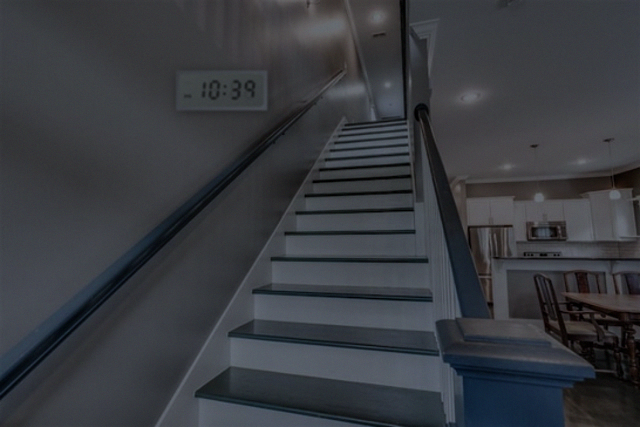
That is **10:39**
